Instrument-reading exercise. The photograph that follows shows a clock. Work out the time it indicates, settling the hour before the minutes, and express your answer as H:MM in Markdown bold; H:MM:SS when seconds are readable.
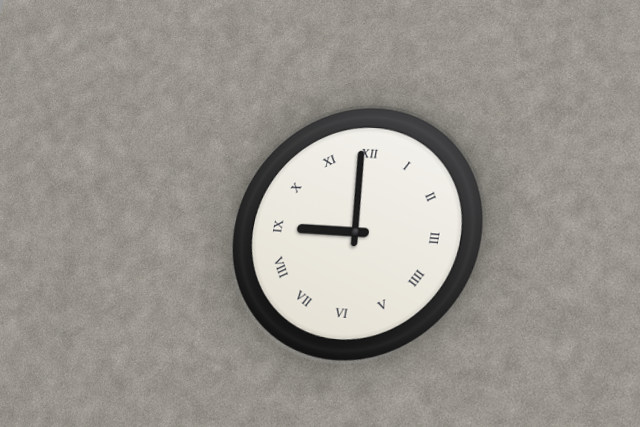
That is **8:59**
